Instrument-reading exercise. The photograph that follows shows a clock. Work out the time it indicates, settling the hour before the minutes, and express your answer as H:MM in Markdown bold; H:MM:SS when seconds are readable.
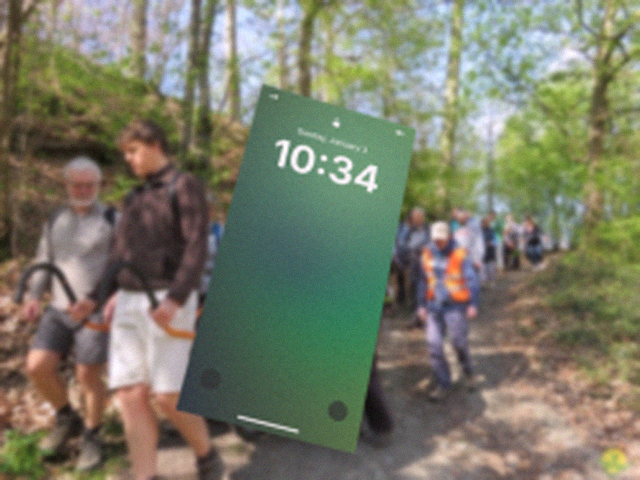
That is **10:34**
